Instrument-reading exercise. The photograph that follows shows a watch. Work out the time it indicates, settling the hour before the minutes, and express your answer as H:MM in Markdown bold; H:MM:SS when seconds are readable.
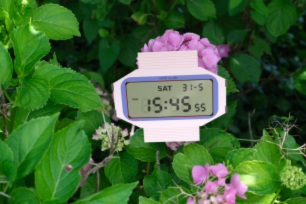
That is **15:45**
